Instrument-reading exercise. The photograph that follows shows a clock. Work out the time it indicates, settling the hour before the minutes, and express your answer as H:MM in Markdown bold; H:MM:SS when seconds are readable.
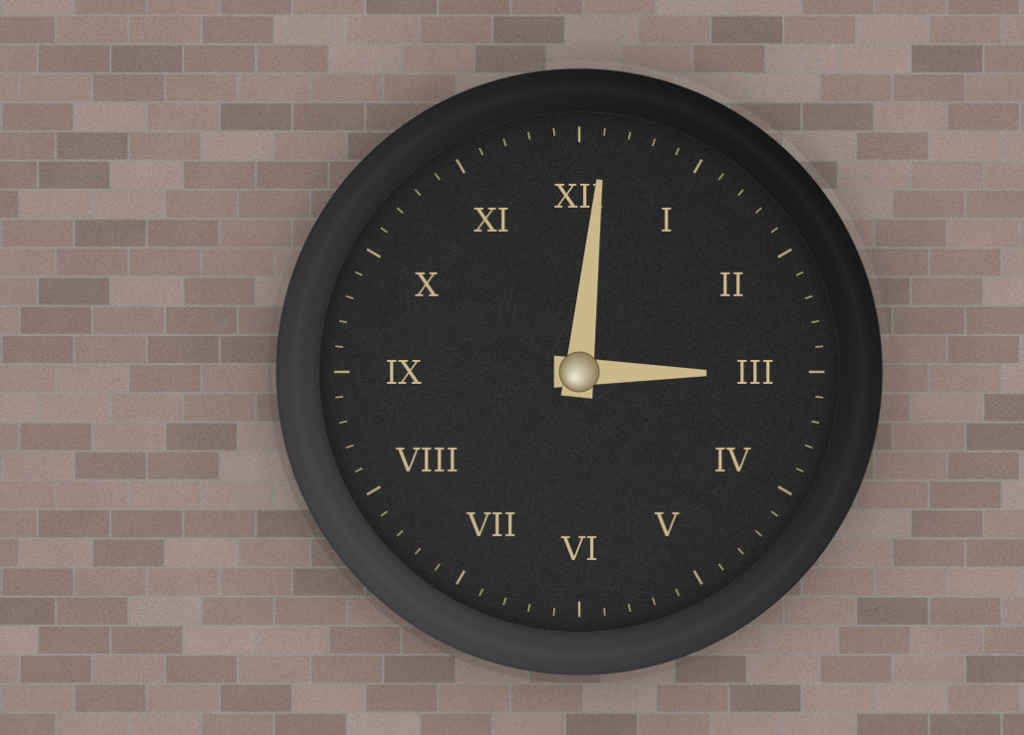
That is **3:01**
